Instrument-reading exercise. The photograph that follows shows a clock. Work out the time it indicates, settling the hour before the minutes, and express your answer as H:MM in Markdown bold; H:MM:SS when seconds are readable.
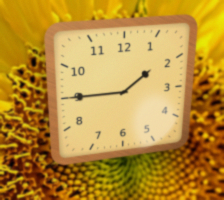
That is **1:45**
